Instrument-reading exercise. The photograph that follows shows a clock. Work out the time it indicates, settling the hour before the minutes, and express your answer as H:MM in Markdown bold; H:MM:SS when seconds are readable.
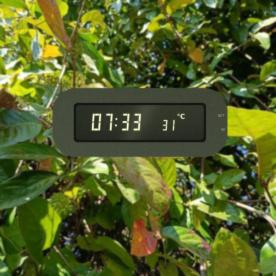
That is **7:33**
